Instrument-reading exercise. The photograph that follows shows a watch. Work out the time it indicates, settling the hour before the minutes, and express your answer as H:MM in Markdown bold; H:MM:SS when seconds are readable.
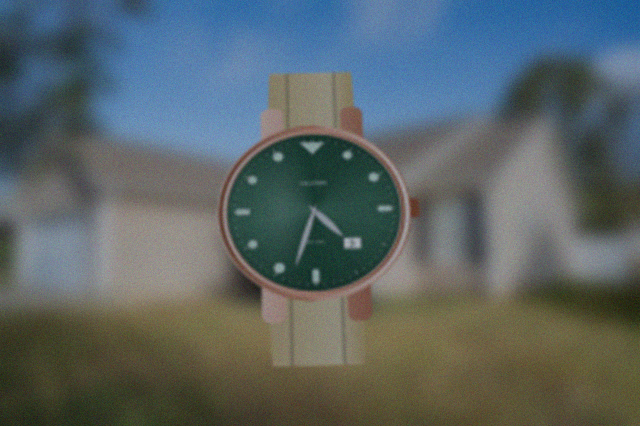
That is **4:33**
